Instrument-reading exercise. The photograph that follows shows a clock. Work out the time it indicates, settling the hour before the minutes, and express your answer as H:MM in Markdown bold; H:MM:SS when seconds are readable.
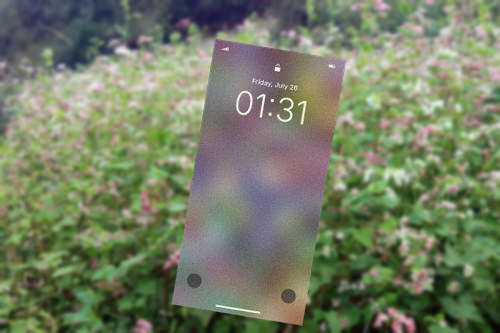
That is **1:31**
